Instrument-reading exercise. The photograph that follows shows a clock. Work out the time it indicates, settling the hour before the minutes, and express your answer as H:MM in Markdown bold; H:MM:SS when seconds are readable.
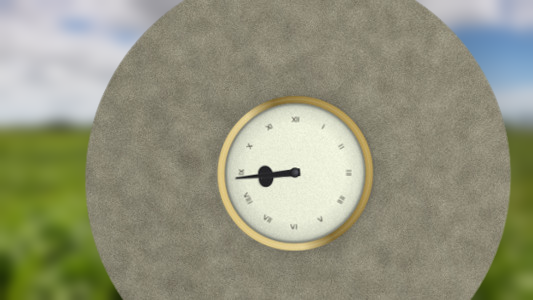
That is **8:44**
